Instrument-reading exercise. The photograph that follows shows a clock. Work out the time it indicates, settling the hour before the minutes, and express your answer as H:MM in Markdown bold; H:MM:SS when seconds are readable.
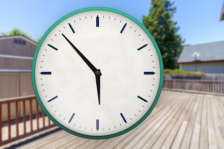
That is **5:53**
